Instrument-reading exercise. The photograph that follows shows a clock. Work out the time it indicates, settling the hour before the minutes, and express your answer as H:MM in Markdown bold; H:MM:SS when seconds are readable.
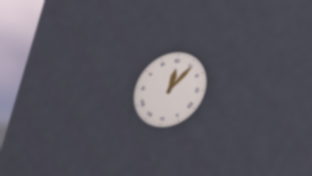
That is **12:06**
